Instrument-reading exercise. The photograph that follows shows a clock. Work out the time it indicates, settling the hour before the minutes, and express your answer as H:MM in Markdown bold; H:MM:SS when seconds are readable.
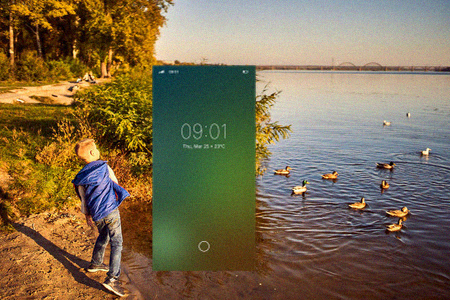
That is **9:01**
